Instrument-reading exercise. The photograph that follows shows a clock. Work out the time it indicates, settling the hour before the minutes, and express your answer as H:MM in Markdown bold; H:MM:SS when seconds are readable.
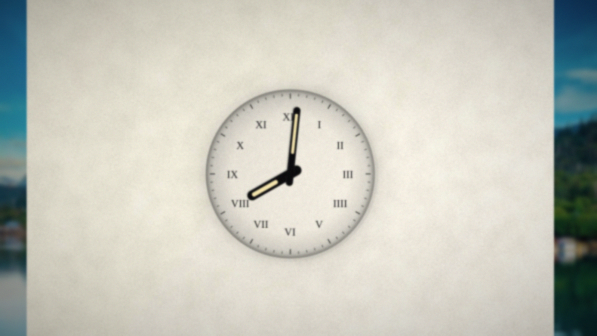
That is **8:01**
